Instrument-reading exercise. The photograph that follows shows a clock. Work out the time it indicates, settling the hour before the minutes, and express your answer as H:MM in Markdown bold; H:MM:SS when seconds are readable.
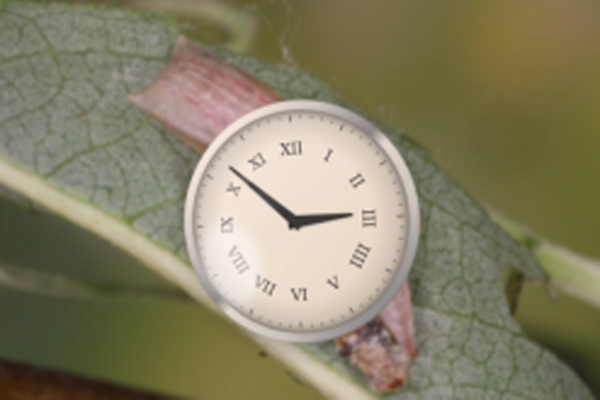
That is **2:52**
